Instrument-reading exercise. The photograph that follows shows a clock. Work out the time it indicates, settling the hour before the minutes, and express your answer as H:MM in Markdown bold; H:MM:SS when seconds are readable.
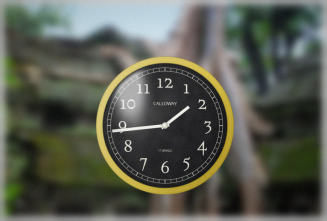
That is **1:44**
